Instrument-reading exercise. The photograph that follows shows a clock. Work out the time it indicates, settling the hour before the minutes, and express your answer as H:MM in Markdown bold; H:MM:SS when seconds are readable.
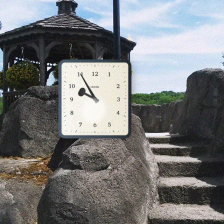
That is **9:55**
